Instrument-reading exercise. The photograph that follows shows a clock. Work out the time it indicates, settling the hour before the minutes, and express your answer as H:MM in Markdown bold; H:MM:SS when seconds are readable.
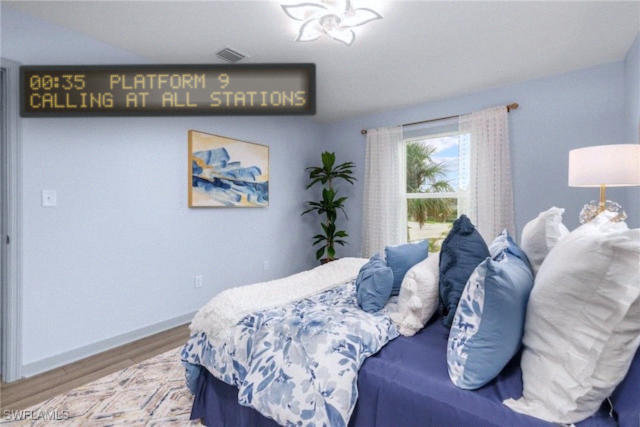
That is **0:35**
